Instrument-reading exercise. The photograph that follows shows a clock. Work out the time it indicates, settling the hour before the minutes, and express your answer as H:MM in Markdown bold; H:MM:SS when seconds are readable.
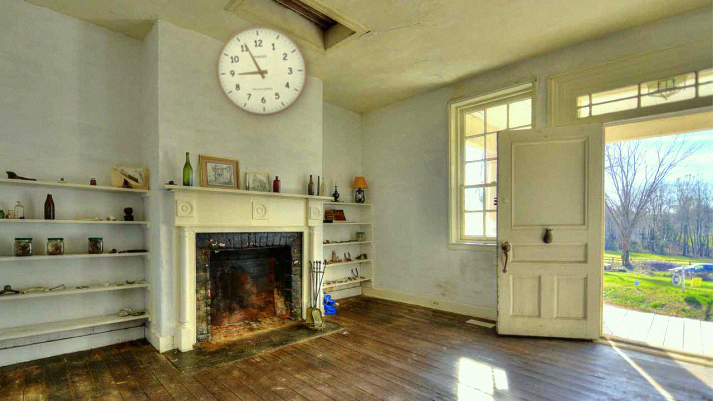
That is **8:56**
